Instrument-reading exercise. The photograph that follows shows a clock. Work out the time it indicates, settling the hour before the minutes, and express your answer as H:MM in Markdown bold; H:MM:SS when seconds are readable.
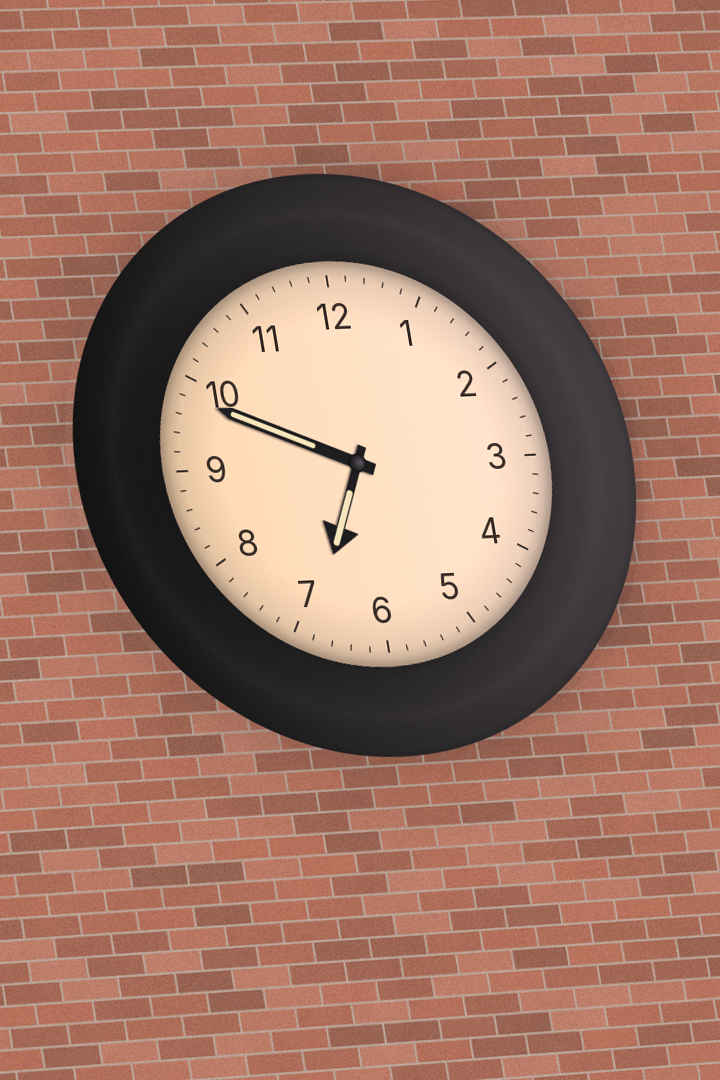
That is **6:49**
